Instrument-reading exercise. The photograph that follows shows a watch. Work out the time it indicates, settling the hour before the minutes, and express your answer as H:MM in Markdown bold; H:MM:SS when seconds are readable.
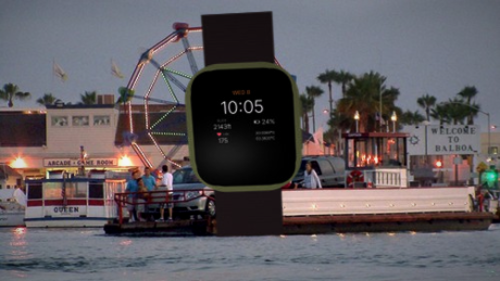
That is **10:05**
